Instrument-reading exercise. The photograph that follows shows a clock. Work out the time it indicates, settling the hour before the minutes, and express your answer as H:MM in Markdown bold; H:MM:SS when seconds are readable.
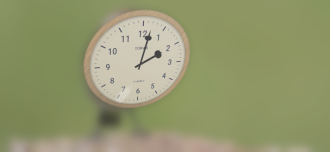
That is **2:02**
